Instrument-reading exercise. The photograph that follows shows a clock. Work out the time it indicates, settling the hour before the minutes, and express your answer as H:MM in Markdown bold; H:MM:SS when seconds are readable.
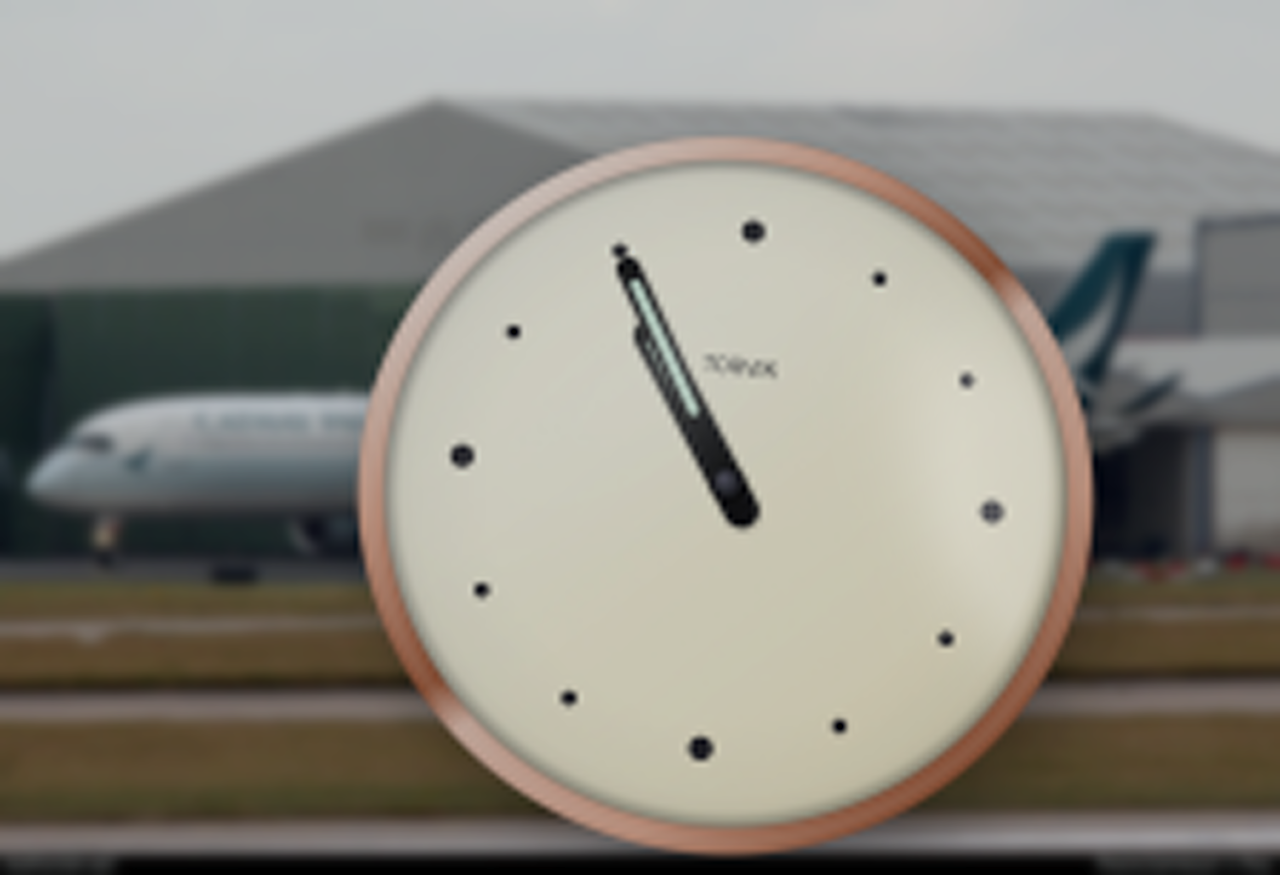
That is **10:55**
